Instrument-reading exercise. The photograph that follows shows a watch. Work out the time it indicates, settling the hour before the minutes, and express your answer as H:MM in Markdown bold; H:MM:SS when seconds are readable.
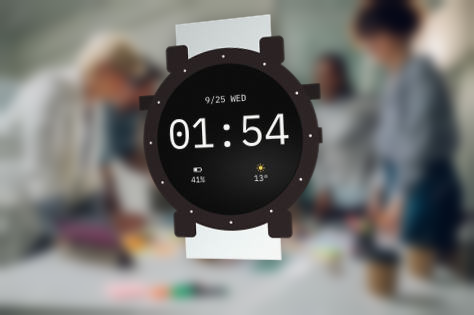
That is **1:54**
